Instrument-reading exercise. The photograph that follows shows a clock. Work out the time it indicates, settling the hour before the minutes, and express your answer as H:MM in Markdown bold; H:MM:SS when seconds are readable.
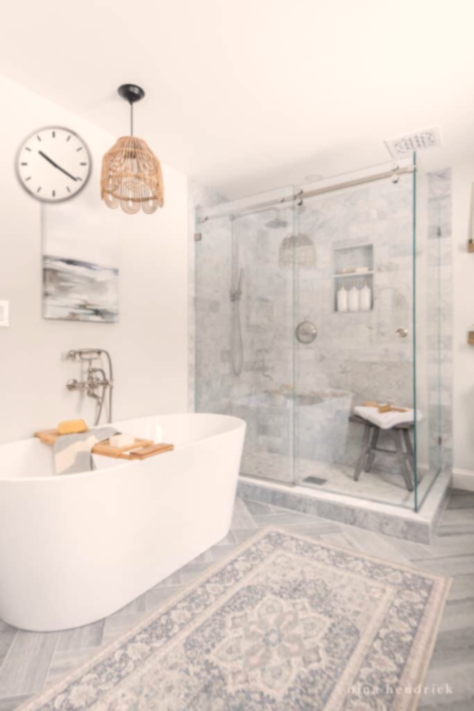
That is **10:21**
